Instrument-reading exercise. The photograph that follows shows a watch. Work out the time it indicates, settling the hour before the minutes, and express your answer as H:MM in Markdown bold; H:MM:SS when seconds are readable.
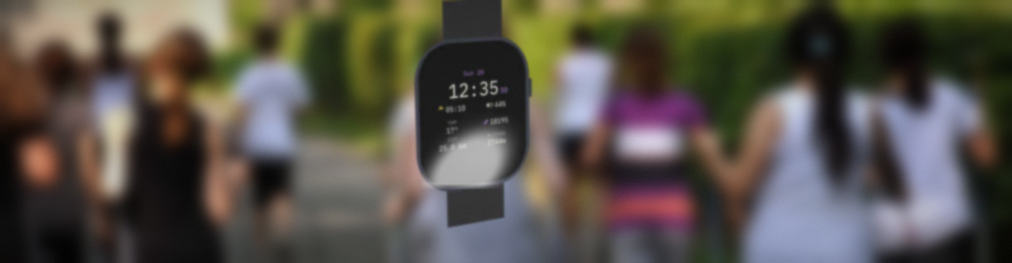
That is **12:35**
